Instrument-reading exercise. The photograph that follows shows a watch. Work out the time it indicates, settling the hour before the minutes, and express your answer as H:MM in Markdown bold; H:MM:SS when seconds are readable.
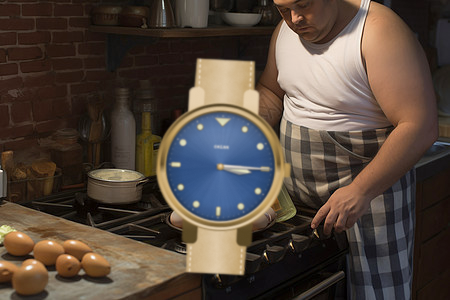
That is **3:15**
